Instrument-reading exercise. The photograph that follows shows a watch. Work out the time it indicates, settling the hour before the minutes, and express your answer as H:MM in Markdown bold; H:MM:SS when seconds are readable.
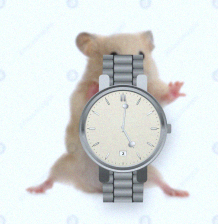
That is **5:01**
